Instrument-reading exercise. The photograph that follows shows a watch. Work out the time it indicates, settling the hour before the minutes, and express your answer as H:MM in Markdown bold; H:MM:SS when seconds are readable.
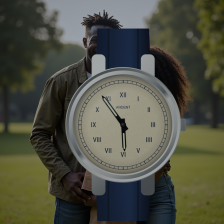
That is **5:54**
